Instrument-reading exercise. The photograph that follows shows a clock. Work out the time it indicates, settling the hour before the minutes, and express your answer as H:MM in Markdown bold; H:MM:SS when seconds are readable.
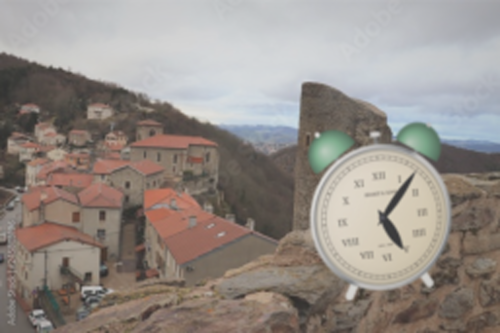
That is **5:07**
